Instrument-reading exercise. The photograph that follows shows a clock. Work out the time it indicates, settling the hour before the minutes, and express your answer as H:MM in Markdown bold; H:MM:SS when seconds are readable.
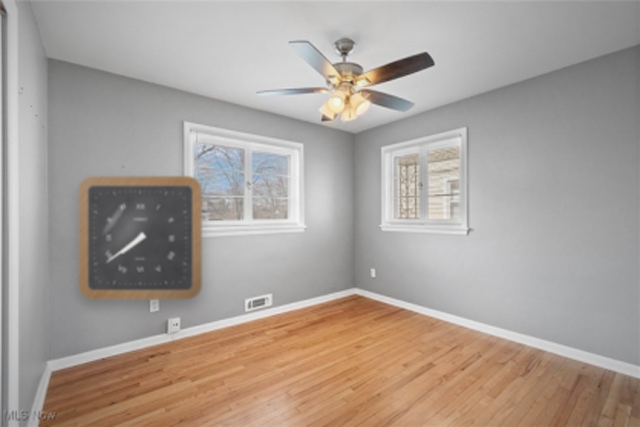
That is **7:39**
